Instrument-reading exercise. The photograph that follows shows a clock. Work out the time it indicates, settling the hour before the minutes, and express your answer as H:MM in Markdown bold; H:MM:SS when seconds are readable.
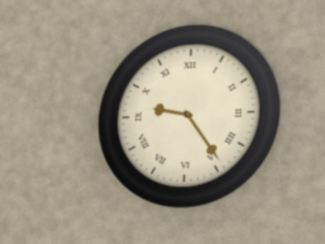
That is **9:24**
